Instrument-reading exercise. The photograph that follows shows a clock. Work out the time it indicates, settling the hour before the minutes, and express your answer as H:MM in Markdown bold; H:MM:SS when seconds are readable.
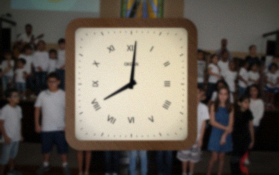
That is **8:01**
